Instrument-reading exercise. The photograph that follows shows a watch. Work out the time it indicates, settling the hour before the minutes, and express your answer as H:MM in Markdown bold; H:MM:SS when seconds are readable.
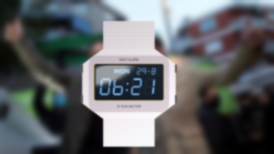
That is **6:21**
